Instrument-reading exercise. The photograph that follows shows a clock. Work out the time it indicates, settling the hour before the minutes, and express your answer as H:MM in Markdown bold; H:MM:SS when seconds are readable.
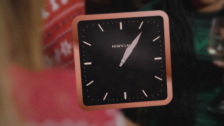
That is **1:06**
